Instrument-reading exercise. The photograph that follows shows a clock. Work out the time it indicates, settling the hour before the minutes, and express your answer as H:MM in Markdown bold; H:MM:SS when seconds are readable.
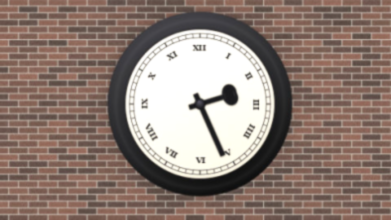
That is **2:26**
